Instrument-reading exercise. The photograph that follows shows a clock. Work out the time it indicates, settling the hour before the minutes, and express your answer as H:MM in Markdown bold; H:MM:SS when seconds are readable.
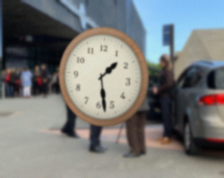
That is **1:28**
